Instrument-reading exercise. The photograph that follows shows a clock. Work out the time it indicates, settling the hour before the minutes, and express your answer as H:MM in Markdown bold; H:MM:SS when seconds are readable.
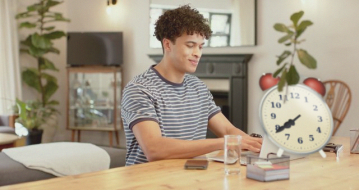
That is **7:39**
